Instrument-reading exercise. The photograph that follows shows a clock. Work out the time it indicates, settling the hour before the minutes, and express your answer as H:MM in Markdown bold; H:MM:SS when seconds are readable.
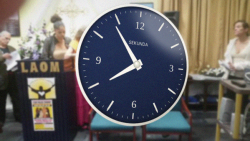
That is **7:54**
